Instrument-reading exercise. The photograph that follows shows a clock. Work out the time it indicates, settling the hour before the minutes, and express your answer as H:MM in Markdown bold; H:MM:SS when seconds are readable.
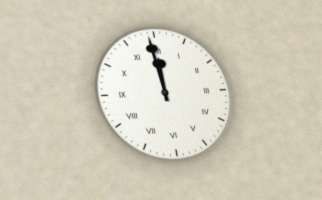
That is **11:59**
